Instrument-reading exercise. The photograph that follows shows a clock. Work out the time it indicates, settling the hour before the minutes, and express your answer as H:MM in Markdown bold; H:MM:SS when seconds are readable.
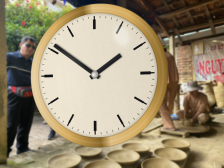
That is **1:51**
